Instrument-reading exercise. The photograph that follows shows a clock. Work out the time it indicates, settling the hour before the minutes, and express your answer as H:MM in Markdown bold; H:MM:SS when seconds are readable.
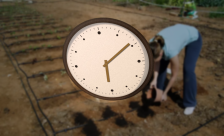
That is **6:09**
